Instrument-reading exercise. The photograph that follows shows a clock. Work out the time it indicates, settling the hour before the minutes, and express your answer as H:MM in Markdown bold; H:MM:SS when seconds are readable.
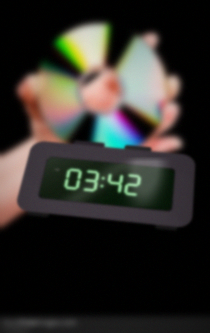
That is **3:42**
